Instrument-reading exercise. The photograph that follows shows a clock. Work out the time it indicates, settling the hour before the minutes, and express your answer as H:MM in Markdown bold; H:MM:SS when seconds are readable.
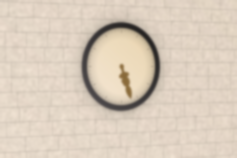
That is **5:27**
